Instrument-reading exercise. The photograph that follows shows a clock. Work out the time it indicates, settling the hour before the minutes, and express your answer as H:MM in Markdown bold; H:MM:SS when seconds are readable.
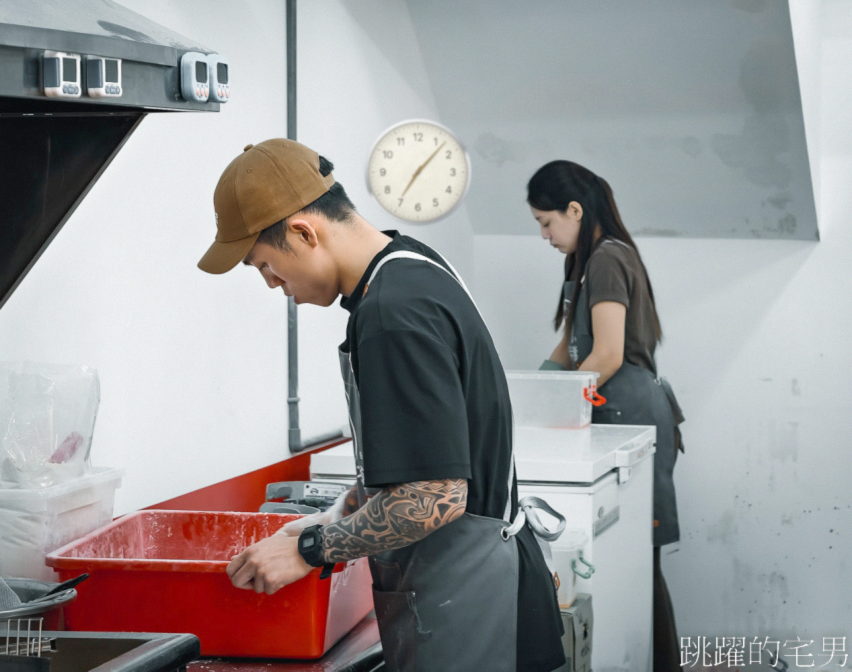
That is **7:07**
